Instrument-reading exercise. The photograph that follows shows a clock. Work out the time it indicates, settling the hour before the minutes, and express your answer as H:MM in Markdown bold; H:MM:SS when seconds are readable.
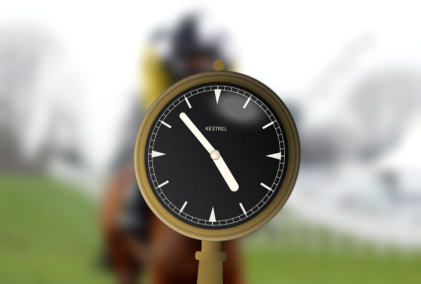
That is **4:53**
